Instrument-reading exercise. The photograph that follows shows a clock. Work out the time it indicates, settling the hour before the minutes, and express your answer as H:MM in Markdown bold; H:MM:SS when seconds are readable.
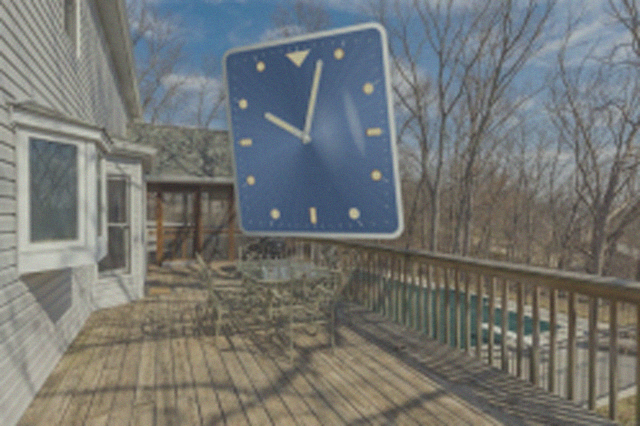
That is **10:03**
